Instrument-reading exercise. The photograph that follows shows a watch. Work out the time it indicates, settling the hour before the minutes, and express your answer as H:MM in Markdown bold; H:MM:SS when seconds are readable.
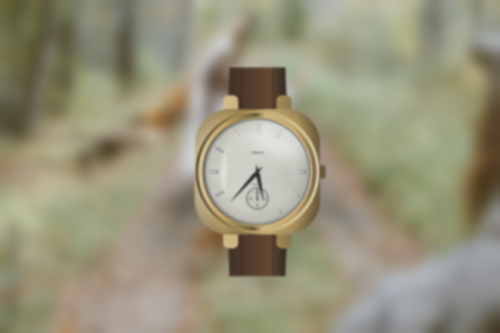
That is **5:37**
